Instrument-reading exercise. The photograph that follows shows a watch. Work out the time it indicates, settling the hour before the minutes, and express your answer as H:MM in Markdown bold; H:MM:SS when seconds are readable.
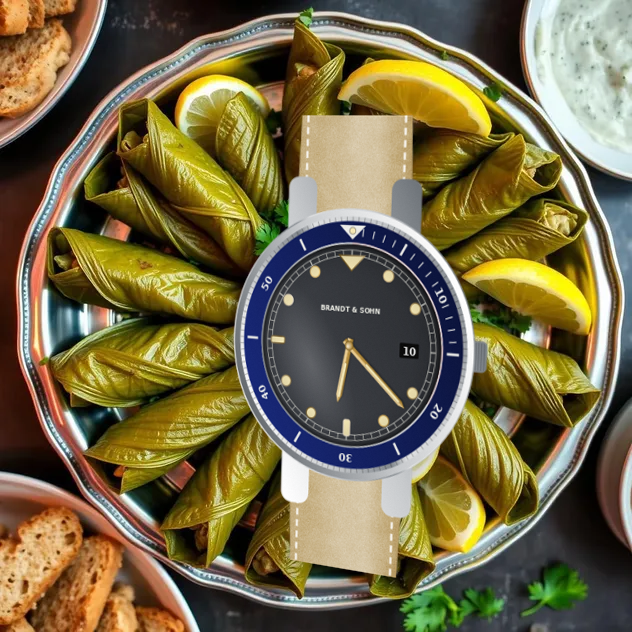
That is **6:22**
